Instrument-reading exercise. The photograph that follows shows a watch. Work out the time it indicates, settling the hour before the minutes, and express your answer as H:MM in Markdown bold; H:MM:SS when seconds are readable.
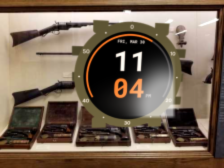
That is **11:04**
